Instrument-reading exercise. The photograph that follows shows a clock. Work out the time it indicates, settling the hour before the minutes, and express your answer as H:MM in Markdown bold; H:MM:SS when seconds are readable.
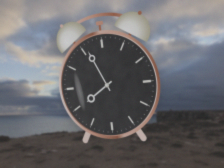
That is **7:56**
